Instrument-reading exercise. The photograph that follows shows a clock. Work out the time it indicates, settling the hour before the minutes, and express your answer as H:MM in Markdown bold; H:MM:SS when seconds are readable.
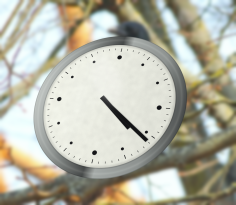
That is **4:21**
